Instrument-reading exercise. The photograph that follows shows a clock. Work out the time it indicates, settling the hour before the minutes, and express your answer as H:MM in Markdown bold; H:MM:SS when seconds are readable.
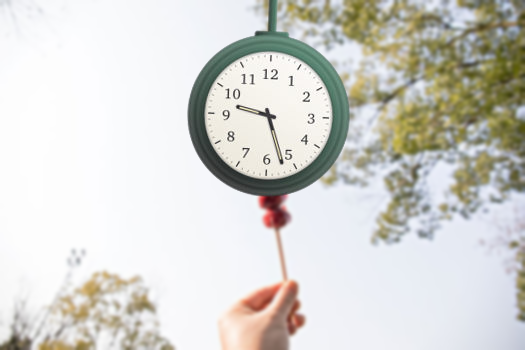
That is **9:27**
